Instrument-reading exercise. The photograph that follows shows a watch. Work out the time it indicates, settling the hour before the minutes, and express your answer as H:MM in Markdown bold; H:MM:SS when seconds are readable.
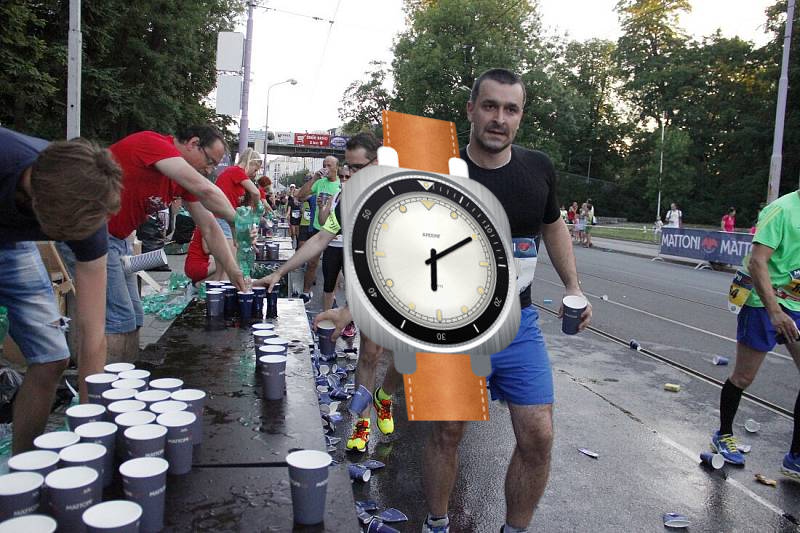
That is **6:10**
